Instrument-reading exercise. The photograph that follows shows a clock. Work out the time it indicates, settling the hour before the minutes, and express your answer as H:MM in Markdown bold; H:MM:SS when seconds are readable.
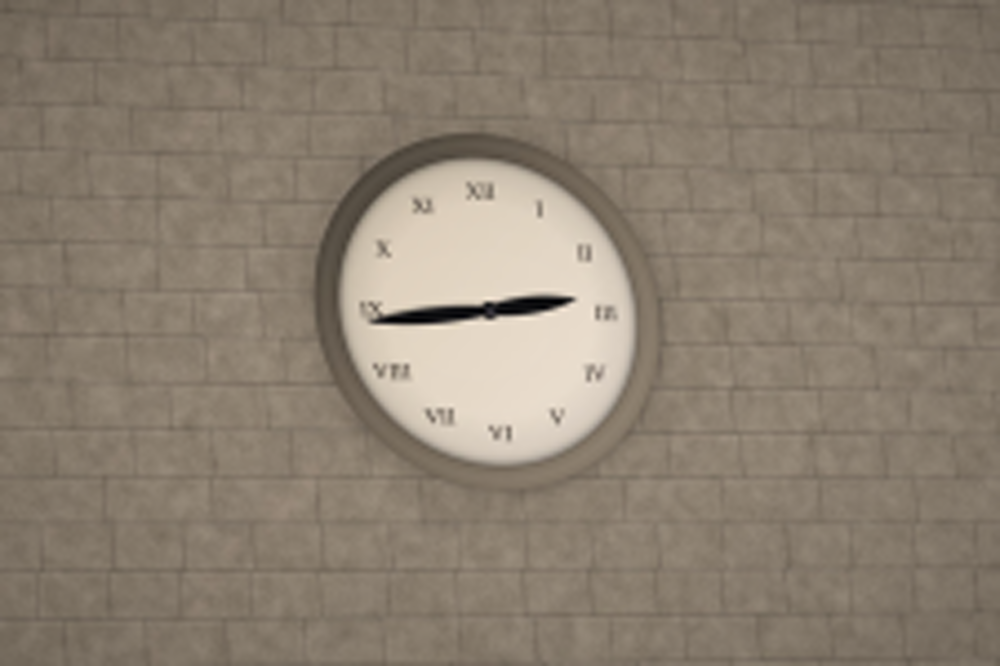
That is **2:44**
